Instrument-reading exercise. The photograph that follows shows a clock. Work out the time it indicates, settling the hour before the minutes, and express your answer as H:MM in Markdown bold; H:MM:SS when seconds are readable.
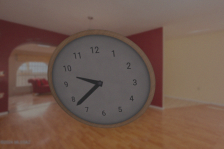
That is **9:38**
